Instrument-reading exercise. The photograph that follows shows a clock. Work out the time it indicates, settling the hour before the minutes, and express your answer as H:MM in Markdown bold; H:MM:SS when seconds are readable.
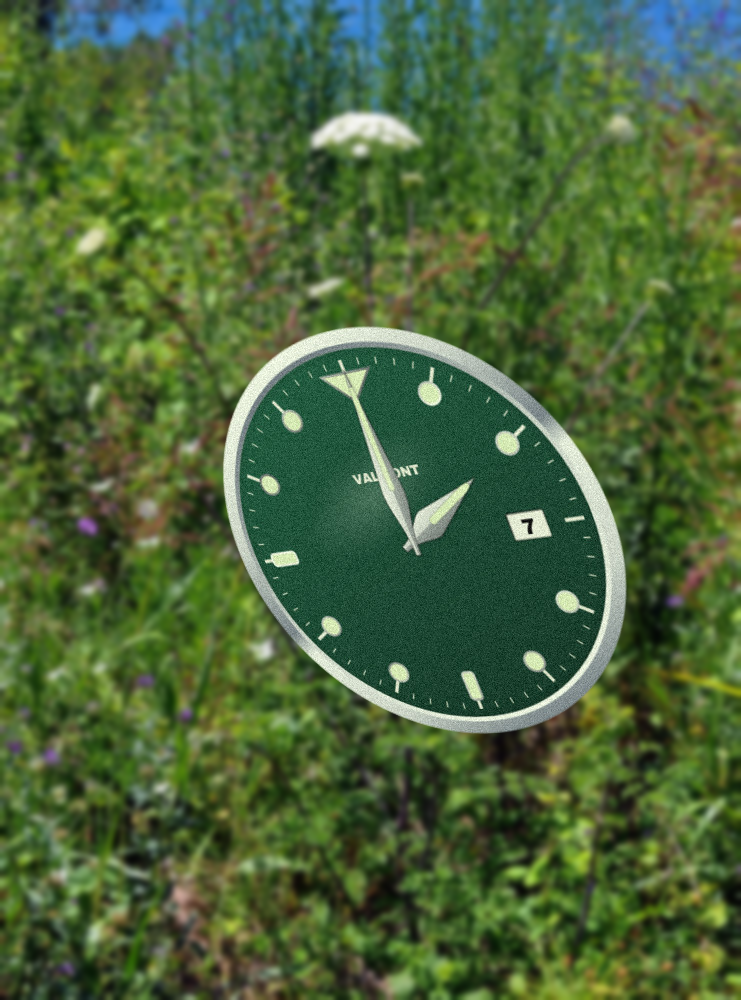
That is **2:00**
